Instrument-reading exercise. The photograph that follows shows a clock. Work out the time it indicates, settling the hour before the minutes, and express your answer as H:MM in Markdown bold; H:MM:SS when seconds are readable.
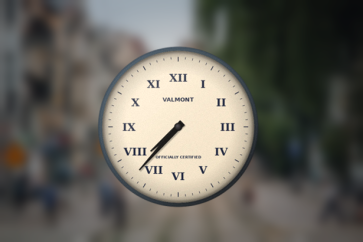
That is **7:37**
